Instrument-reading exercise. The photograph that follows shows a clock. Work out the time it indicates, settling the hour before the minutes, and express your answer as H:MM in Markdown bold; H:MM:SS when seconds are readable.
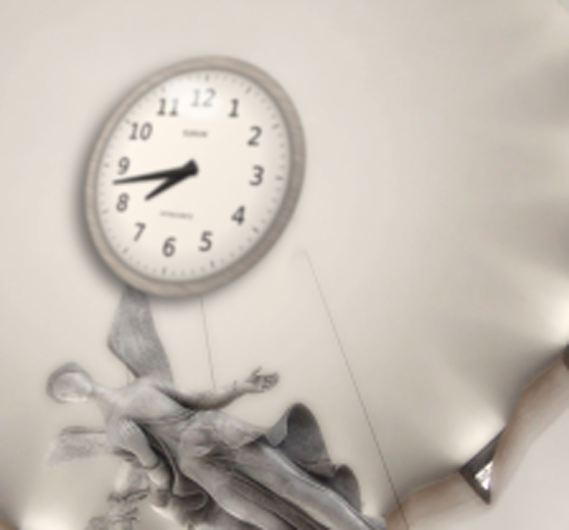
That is **7:43**
